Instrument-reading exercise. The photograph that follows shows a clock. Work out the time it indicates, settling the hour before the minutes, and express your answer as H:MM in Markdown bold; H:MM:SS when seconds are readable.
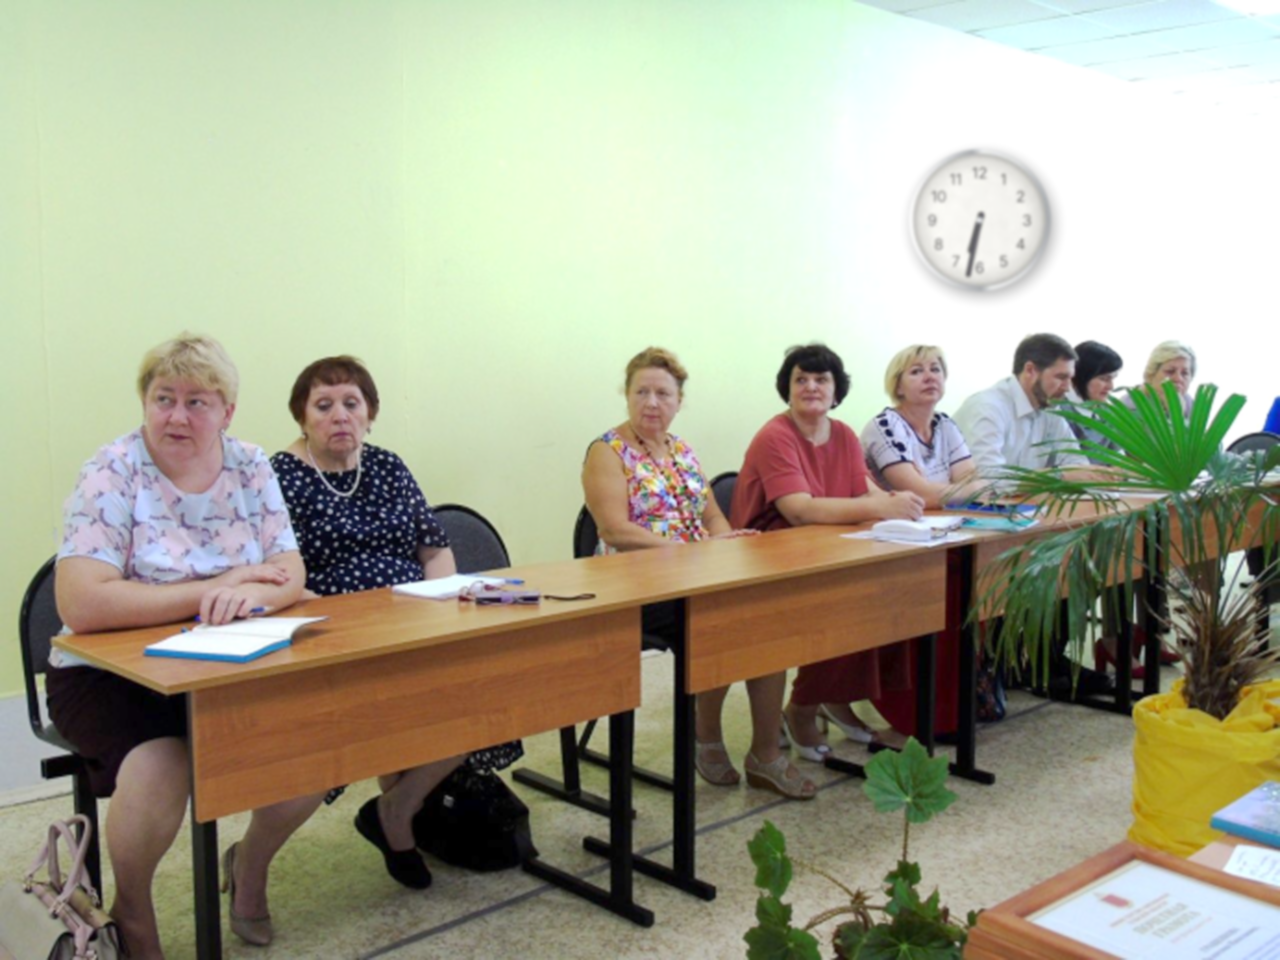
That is **6:32**
